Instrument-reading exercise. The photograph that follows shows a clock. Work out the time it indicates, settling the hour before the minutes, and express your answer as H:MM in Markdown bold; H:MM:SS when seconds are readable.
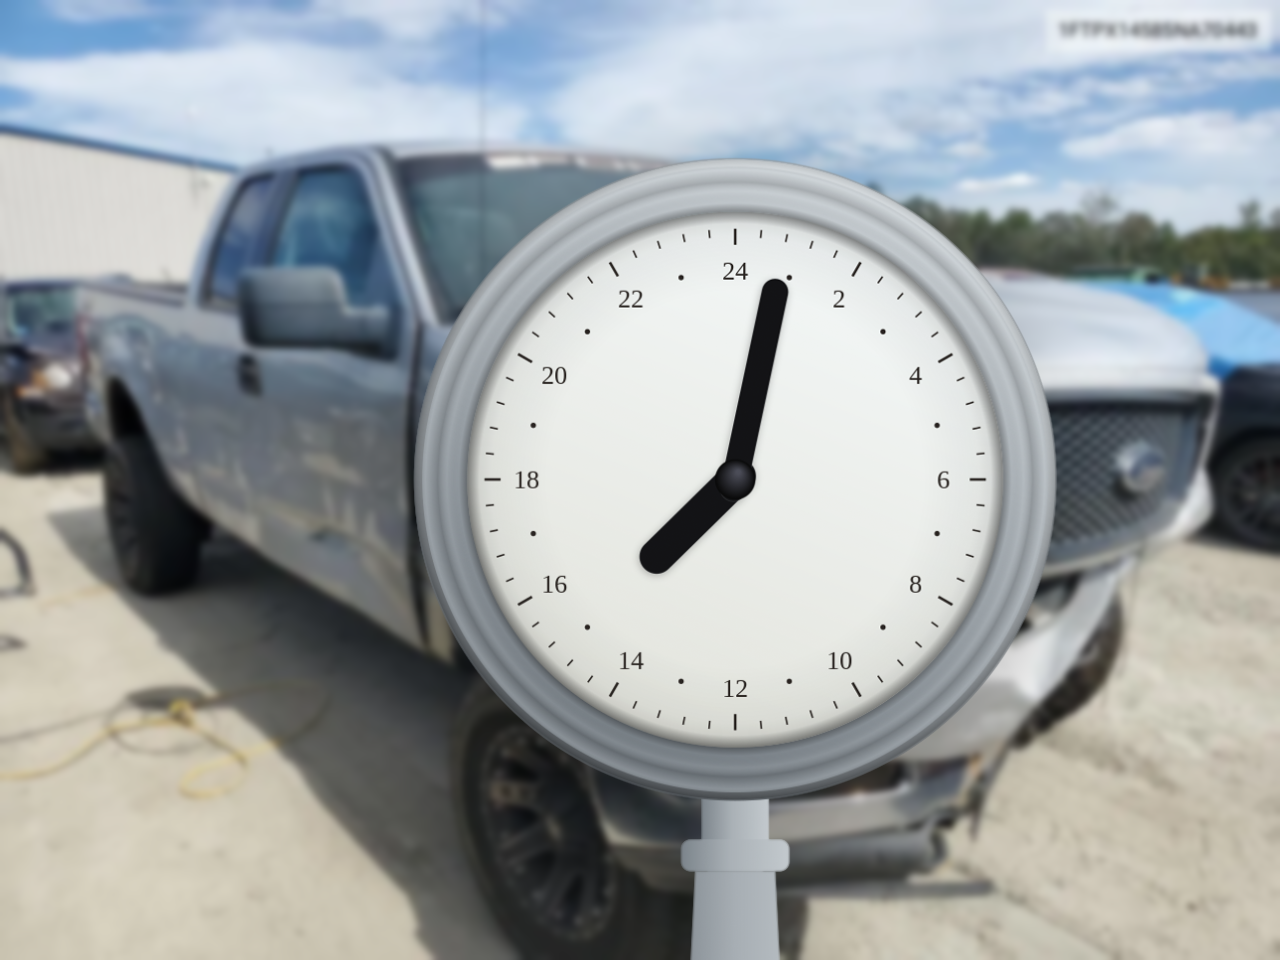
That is **15:02**
